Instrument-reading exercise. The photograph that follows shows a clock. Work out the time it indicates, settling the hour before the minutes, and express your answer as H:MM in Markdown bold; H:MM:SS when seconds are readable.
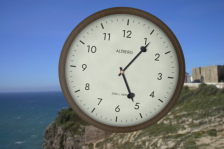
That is **5:06**
